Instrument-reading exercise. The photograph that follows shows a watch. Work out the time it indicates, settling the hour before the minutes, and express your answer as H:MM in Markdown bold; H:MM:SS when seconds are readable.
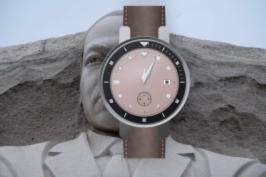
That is **12:04**
